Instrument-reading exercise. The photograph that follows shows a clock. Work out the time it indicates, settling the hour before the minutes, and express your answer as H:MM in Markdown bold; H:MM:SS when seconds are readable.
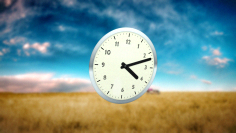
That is **4:12**
